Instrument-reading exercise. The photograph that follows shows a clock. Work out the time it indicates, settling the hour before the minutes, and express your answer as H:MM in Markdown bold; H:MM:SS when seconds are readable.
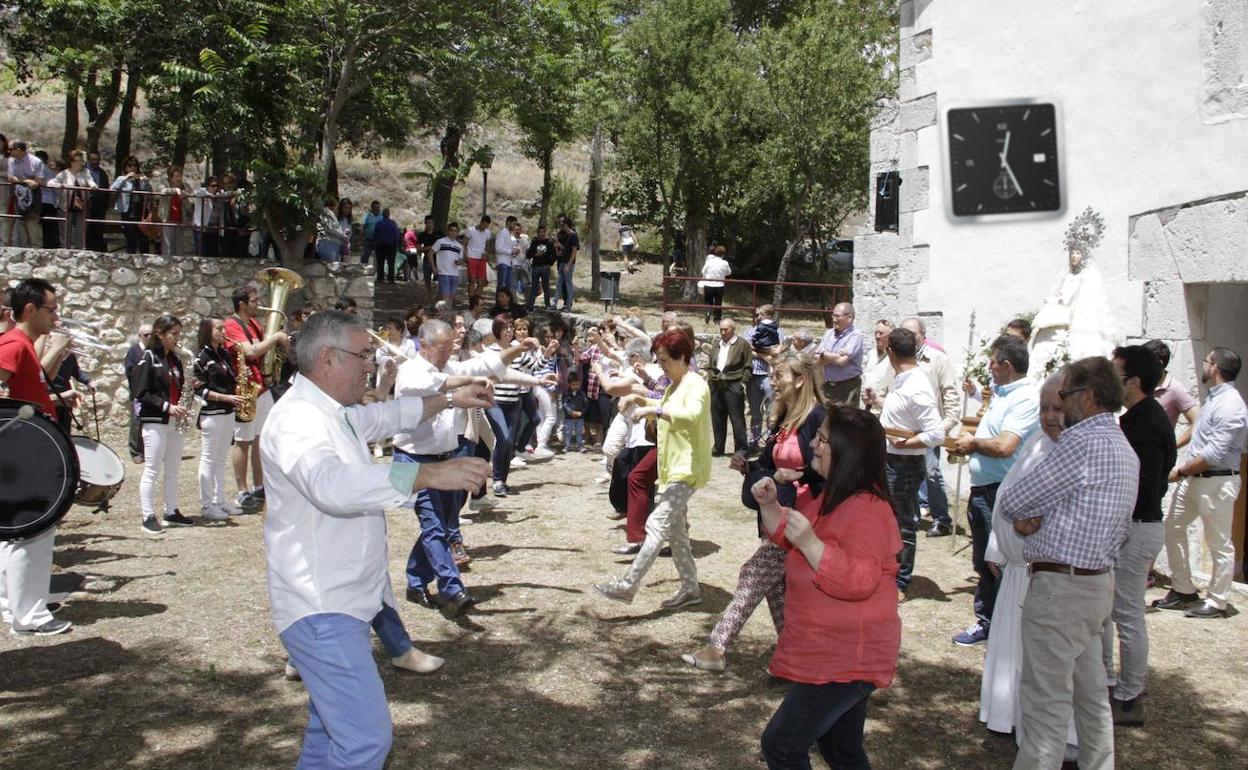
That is **12:26**
